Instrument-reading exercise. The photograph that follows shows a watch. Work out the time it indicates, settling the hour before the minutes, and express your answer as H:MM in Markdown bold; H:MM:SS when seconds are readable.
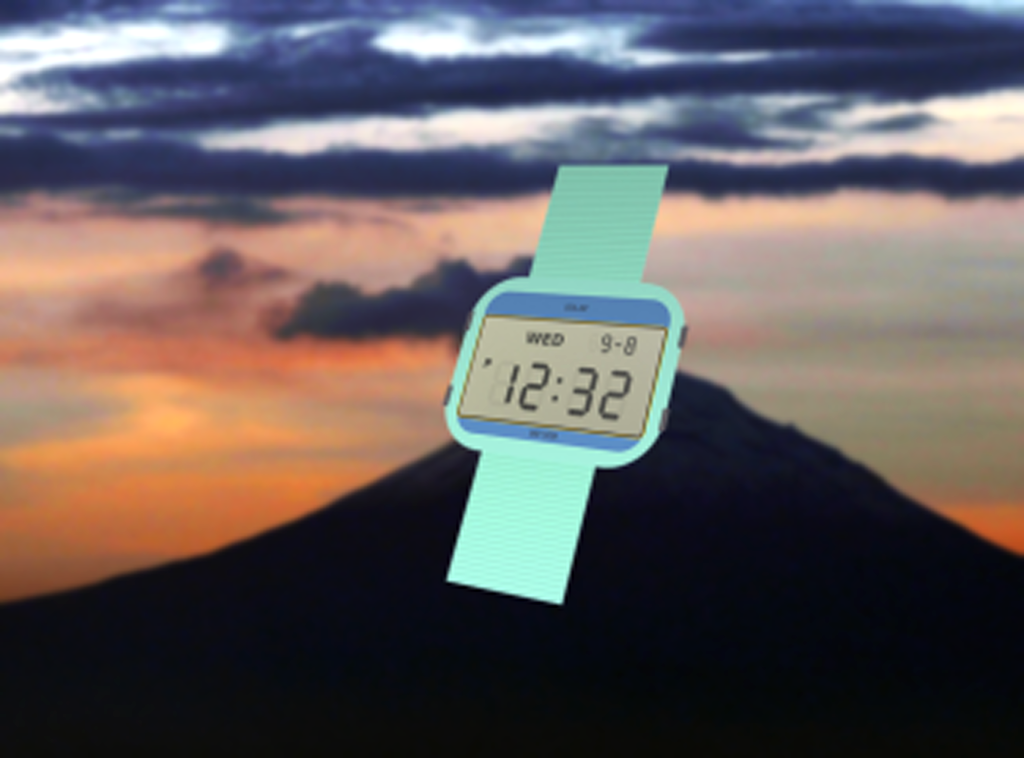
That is **12:32**
